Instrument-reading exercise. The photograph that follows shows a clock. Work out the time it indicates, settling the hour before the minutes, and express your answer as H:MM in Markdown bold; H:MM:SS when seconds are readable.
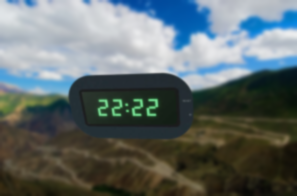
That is **22:22**
